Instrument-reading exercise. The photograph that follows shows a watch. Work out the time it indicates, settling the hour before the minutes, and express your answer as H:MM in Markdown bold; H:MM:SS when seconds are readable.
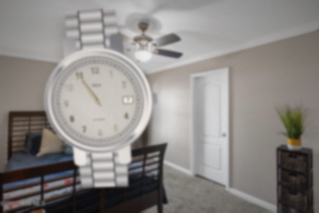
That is **10:55**
